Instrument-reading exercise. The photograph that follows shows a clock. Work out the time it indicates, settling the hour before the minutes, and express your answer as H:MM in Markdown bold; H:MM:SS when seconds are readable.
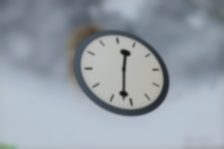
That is **12:32**
